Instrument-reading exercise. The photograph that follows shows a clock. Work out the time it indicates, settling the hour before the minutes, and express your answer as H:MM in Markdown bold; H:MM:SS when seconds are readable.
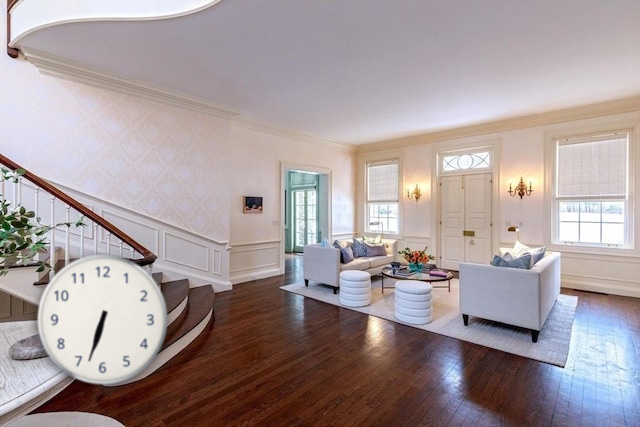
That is **6:33**
